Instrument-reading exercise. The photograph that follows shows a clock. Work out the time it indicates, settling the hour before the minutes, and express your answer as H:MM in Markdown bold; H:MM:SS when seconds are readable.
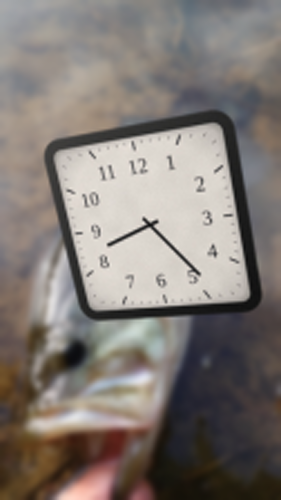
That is **8:24**
